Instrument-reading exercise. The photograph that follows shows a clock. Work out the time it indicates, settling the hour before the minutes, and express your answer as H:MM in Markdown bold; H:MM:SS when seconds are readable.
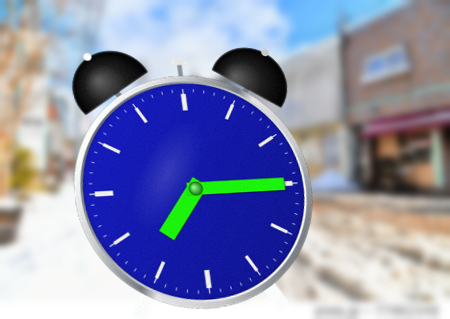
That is **7:15**
